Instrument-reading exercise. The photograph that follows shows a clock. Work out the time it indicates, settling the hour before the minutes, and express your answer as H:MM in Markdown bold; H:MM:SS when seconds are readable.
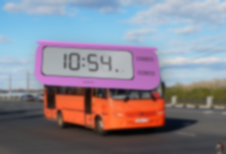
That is **10:54**
